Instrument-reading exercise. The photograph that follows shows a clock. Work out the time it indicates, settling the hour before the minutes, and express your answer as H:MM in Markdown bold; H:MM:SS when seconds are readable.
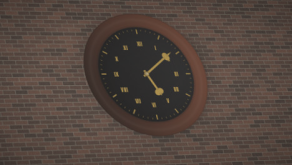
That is **5:09**
